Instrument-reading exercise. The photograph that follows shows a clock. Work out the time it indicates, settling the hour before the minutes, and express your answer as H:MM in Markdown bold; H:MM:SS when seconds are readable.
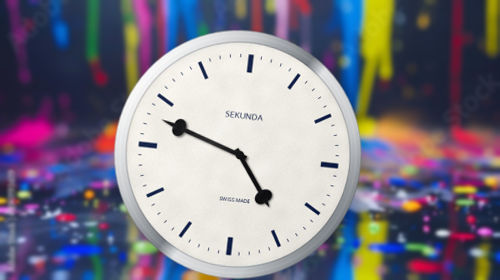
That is **4:48**
